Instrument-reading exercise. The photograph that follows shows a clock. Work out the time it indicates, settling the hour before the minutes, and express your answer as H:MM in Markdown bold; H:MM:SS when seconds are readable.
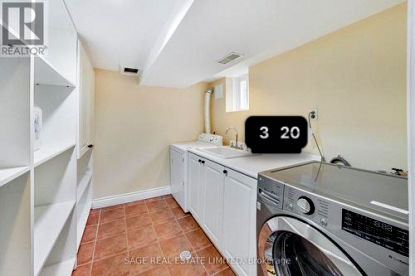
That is **3:20**
